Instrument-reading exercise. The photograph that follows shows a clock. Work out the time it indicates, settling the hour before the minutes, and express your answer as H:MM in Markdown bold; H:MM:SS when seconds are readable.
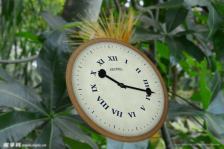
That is **10:18**
